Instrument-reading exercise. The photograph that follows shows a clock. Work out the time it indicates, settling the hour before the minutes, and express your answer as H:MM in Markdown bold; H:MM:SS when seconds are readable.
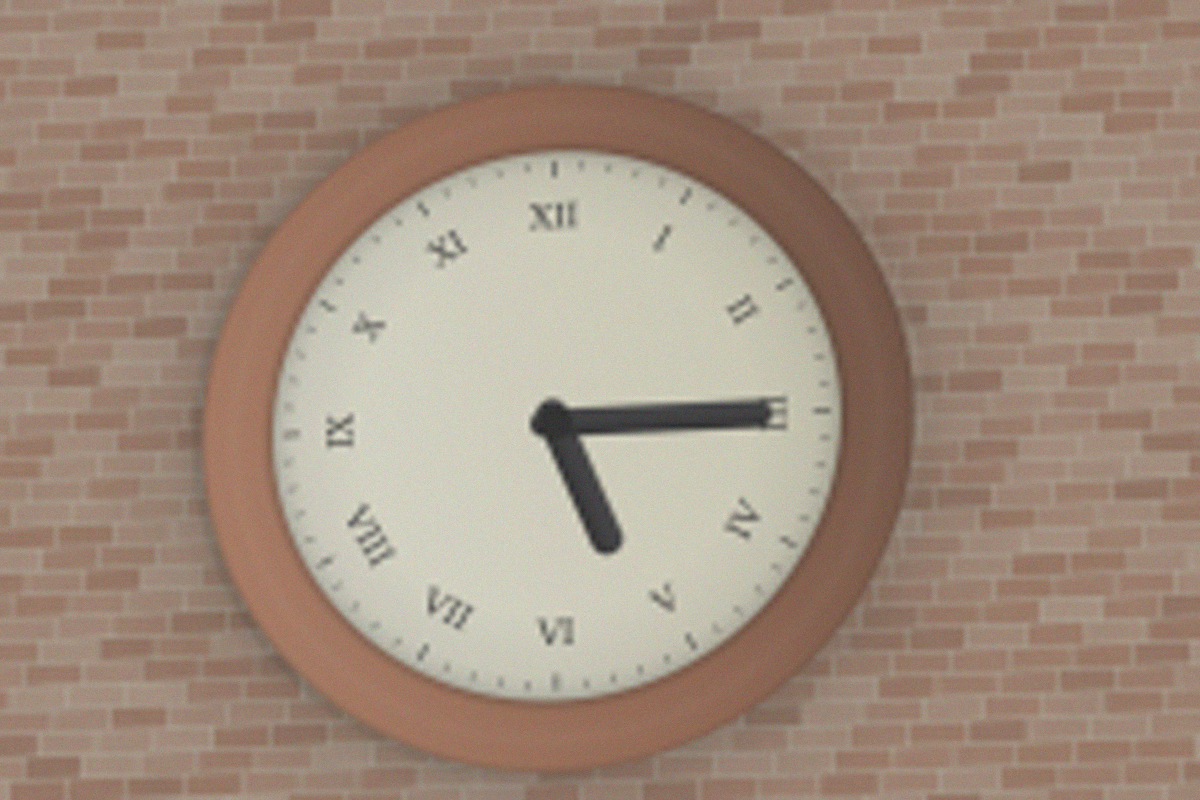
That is **5:15**
